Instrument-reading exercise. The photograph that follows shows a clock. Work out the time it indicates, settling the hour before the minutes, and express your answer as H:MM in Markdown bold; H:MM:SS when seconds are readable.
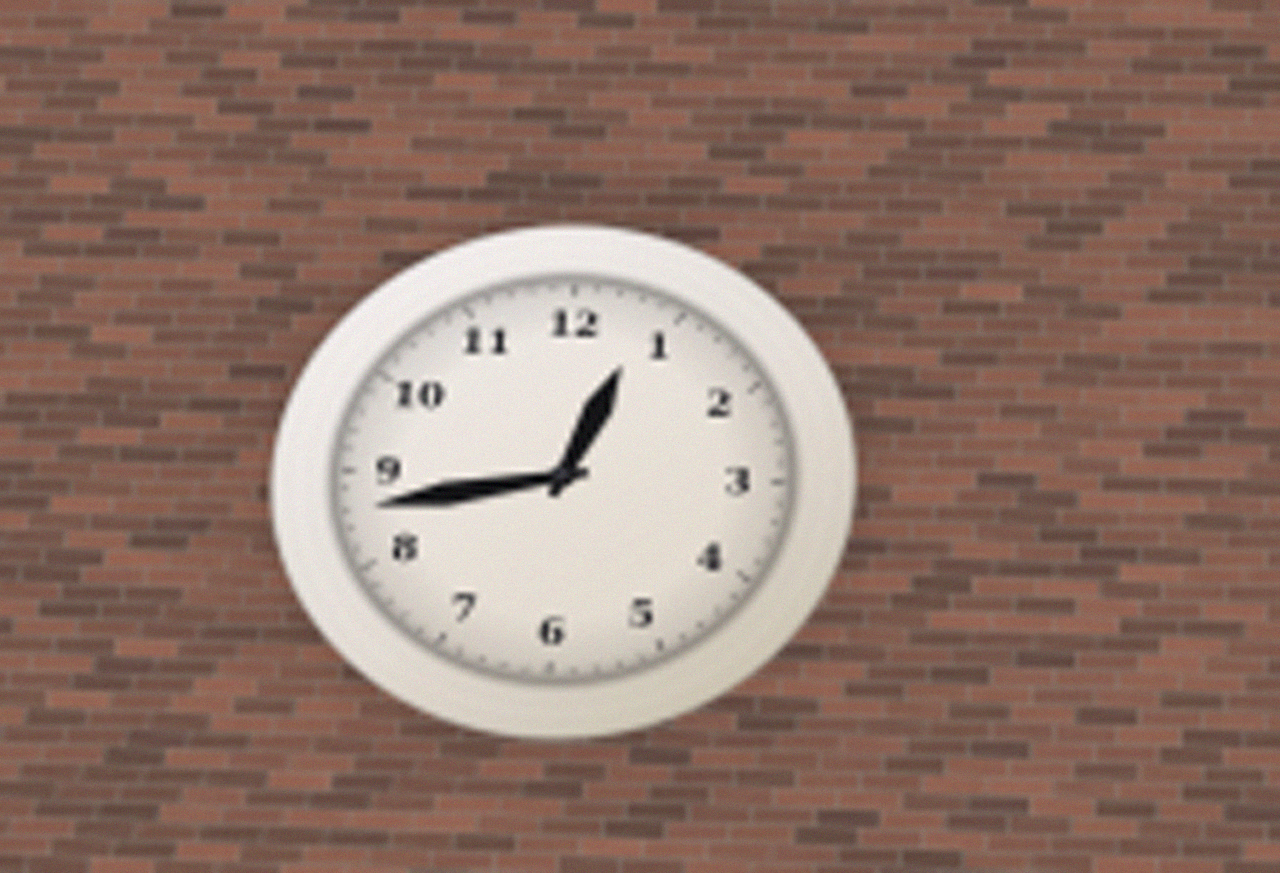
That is **12:43**
